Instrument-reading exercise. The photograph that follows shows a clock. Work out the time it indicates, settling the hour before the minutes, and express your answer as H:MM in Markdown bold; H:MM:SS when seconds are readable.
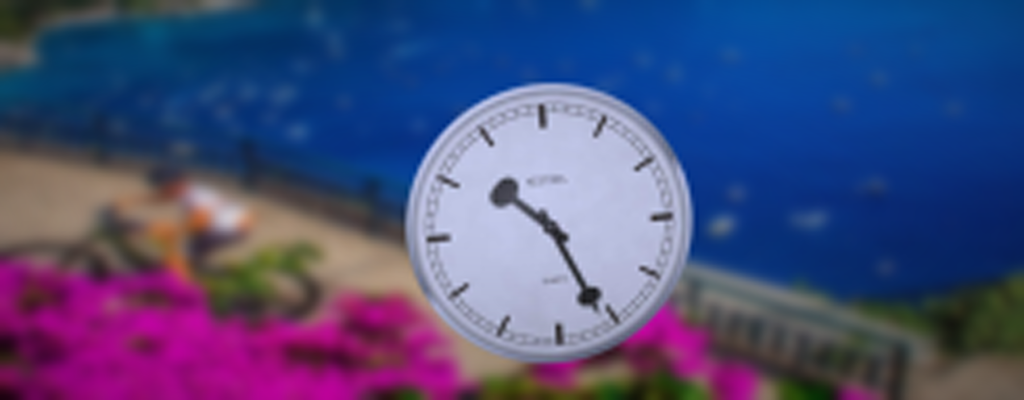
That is **10:26**
